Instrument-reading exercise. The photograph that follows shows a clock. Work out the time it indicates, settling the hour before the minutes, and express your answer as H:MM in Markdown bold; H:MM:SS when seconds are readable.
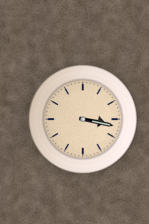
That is **3:17**
